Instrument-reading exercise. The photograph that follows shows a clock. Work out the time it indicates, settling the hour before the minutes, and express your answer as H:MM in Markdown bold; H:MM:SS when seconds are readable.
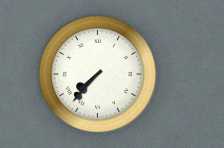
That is **7:37**
